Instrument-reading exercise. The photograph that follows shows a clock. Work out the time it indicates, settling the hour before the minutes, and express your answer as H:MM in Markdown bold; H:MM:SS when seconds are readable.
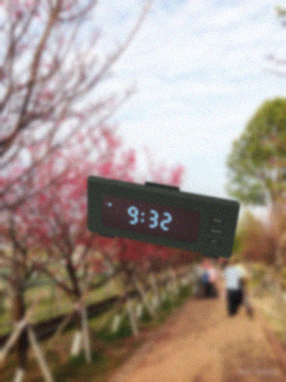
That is **9:32**
